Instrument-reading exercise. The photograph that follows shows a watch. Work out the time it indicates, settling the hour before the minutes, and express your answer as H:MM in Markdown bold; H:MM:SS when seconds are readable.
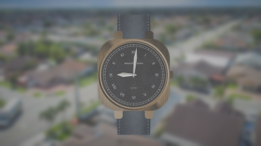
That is **9:01**
